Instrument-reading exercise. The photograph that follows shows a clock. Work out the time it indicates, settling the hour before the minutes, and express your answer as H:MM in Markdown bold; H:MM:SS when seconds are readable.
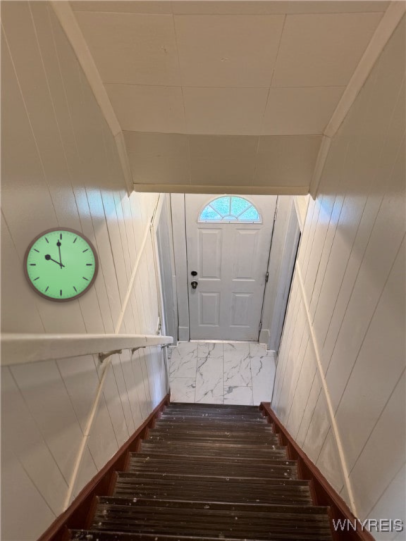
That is **9:59**
